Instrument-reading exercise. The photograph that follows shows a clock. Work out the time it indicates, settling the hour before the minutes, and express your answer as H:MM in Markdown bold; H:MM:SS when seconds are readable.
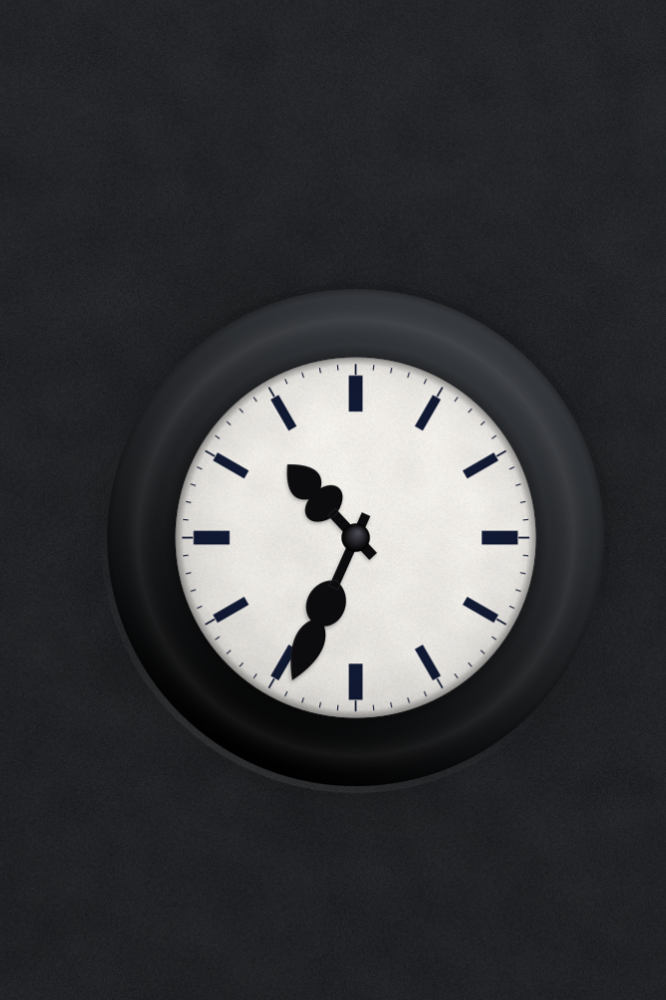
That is **10:34**
